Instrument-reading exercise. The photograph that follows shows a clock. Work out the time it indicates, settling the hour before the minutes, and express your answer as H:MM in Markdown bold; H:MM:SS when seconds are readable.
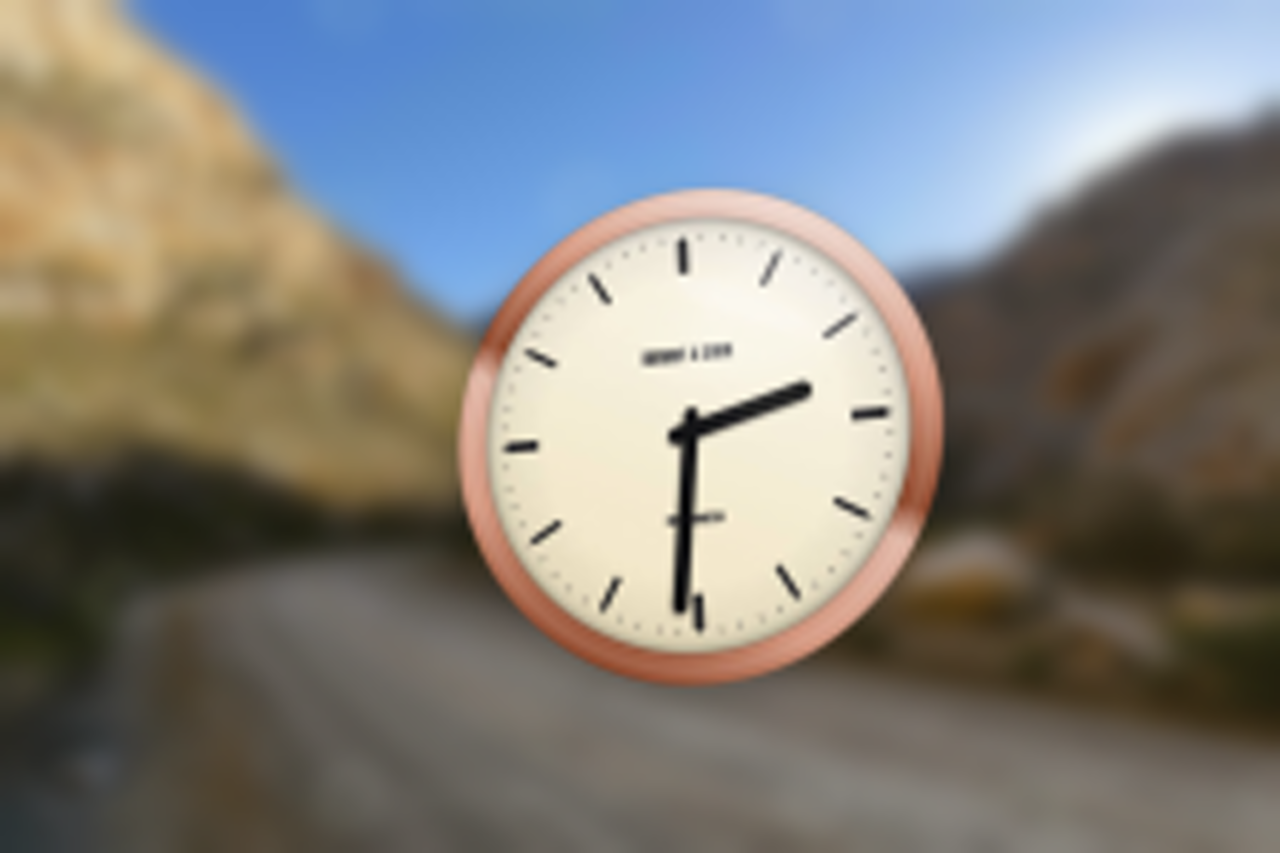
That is **2:31**
